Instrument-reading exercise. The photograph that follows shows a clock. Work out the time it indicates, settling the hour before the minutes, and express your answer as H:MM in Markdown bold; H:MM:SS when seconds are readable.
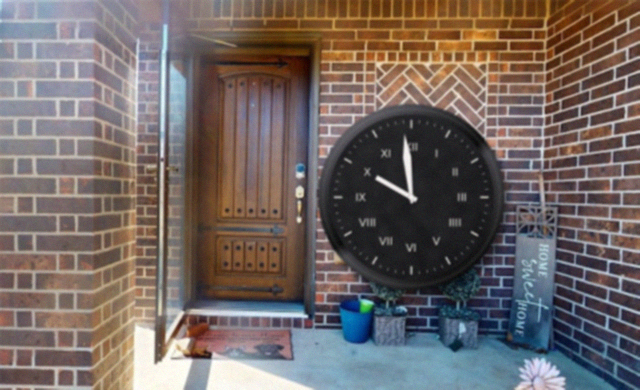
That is **9:59**
